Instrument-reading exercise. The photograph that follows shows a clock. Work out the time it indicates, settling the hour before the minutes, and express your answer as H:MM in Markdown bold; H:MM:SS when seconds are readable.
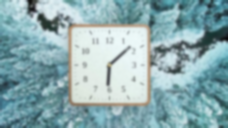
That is **6:08**
